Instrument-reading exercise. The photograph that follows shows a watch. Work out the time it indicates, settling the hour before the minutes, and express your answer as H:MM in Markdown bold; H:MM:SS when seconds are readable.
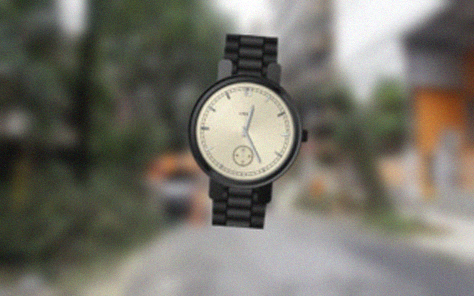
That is **12:25**
